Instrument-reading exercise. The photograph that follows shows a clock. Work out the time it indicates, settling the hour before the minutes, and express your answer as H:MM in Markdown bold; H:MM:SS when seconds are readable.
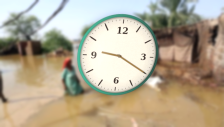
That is **9:20**
